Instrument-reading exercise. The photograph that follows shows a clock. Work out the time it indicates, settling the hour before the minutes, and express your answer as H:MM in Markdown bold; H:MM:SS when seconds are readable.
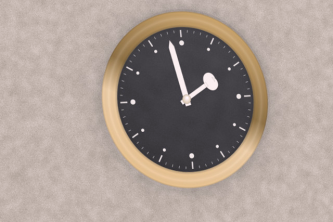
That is **1:58**
